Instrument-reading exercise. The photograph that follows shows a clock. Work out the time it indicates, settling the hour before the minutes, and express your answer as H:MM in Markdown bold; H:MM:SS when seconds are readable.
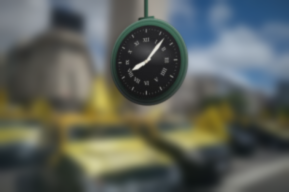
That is **8:07**
